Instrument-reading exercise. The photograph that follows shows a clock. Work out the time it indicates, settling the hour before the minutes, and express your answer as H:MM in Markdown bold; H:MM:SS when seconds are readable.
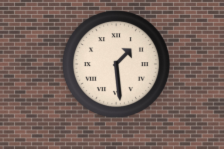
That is **1:29**
